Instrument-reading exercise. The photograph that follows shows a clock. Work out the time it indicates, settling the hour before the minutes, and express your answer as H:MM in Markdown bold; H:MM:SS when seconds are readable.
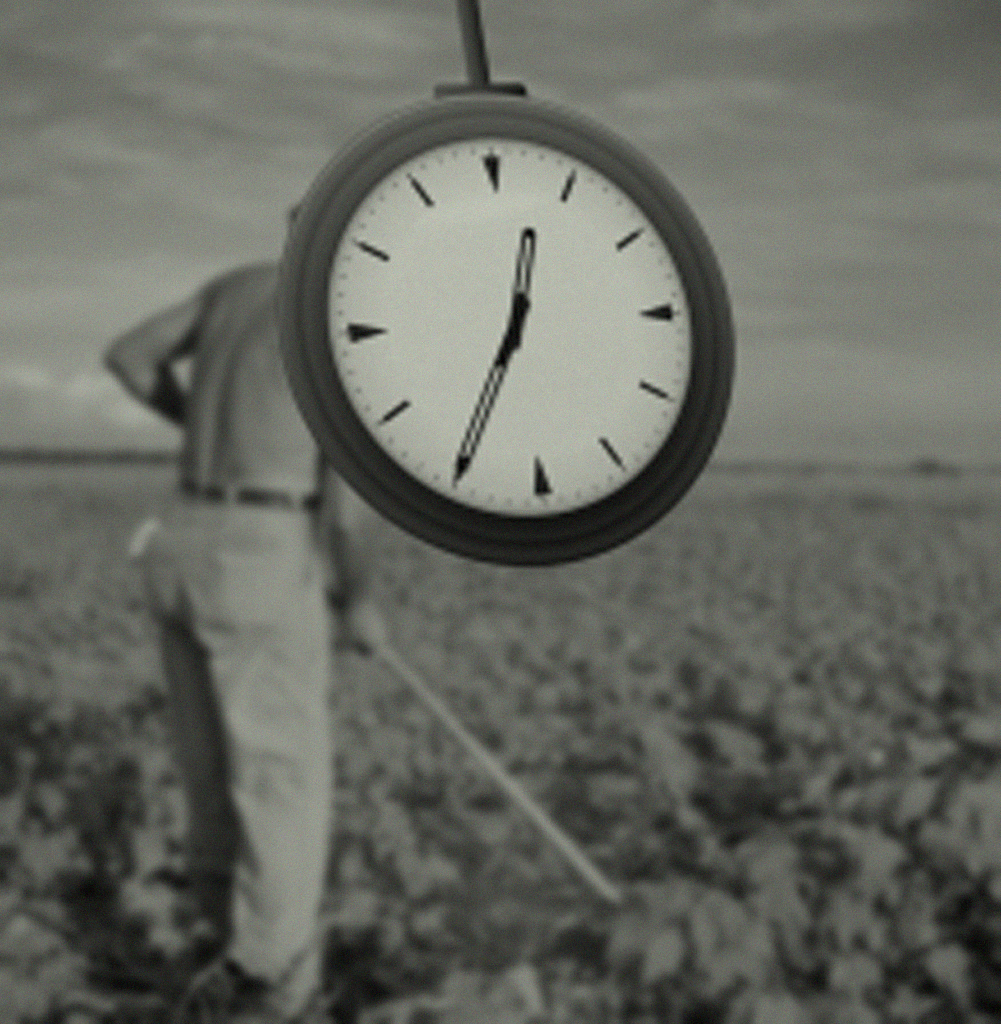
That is **12:35**
